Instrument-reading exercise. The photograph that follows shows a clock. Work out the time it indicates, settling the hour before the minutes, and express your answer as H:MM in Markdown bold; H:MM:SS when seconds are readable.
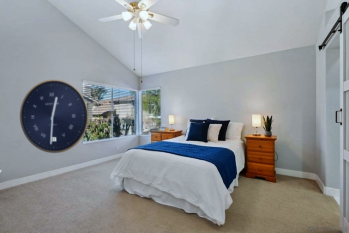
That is **12:31**
